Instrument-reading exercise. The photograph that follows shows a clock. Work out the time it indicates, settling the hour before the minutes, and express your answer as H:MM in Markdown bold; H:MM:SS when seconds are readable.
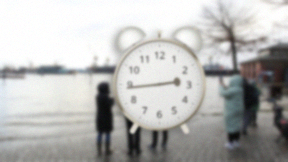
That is **2:44**
